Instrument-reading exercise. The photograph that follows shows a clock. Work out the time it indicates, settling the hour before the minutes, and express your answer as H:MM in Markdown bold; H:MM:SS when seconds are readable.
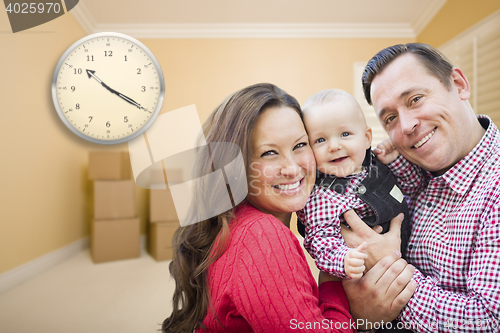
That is **10:20**
